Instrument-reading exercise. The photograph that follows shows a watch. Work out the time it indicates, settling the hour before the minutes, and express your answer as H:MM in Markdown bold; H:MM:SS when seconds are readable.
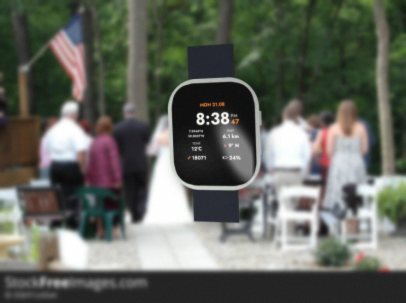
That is **8:38**
